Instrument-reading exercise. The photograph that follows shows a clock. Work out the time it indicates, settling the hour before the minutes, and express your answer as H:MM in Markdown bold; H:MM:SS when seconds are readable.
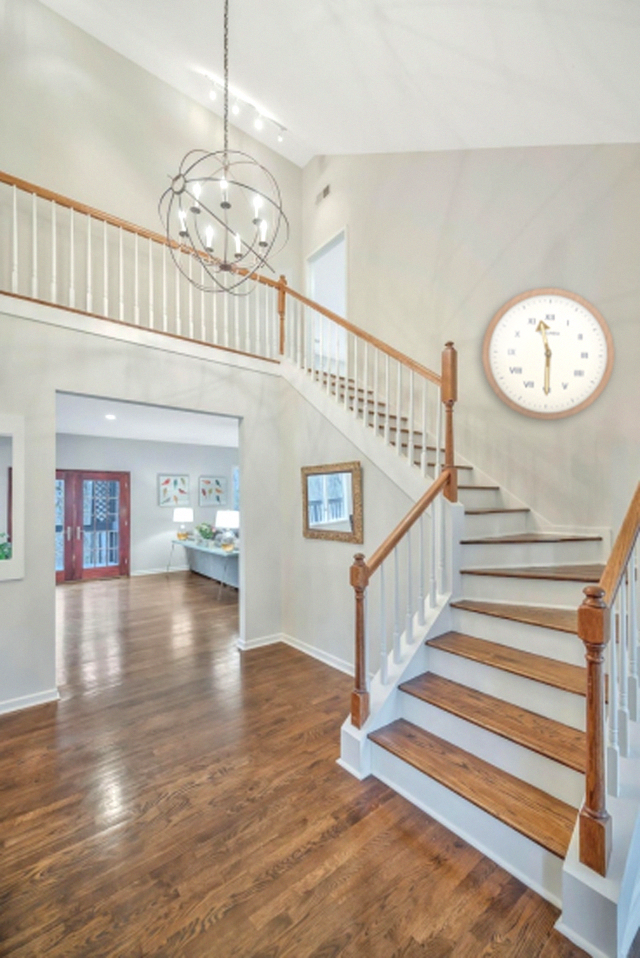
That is **11:30**
